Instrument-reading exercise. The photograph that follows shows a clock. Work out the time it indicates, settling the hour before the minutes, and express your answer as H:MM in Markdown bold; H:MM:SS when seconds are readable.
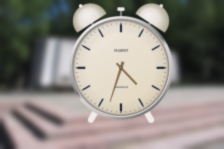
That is **4:33**
